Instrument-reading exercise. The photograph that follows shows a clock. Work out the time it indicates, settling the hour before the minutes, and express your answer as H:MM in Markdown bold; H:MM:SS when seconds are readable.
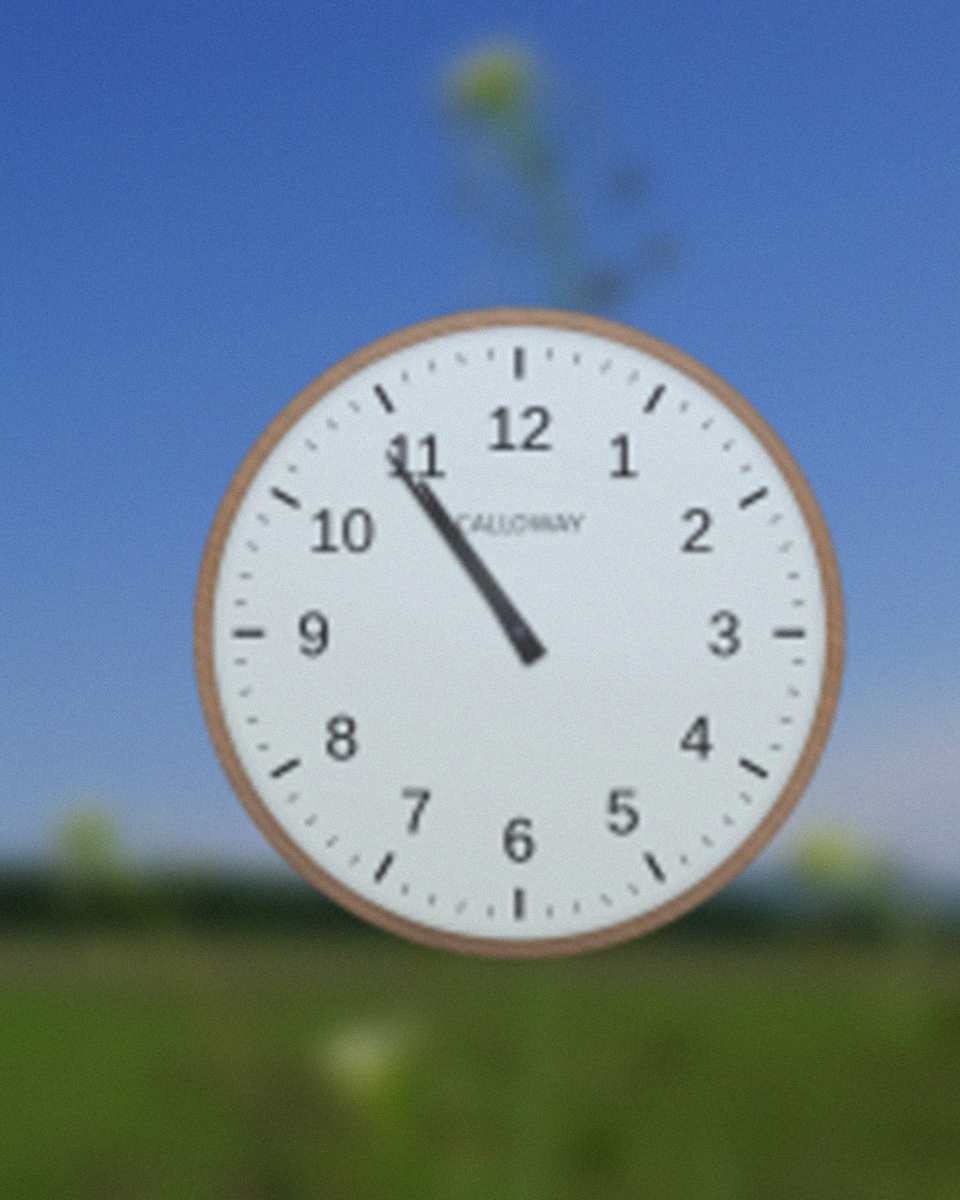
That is **10:54**
